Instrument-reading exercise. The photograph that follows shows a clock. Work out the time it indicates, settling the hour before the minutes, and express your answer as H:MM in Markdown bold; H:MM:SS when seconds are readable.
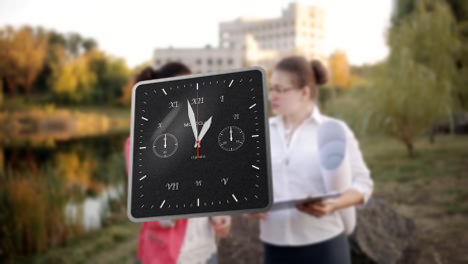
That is **12:58**
